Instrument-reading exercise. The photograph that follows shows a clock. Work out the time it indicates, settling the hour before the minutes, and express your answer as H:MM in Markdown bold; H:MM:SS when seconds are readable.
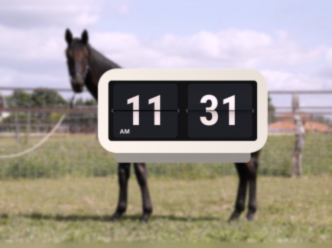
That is **11:31**
